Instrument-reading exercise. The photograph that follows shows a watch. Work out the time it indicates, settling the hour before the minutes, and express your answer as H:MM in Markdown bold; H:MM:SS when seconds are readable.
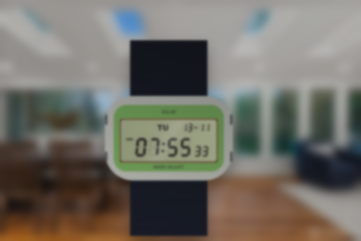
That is **7:55**
